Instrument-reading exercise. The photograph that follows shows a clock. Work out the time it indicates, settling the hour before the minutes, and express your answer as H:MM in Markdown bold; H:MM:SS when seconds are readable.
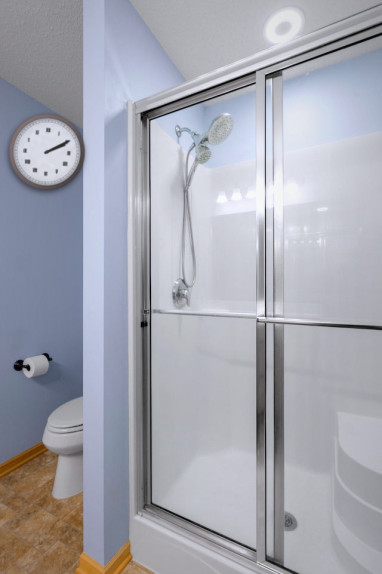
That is **2:10**
